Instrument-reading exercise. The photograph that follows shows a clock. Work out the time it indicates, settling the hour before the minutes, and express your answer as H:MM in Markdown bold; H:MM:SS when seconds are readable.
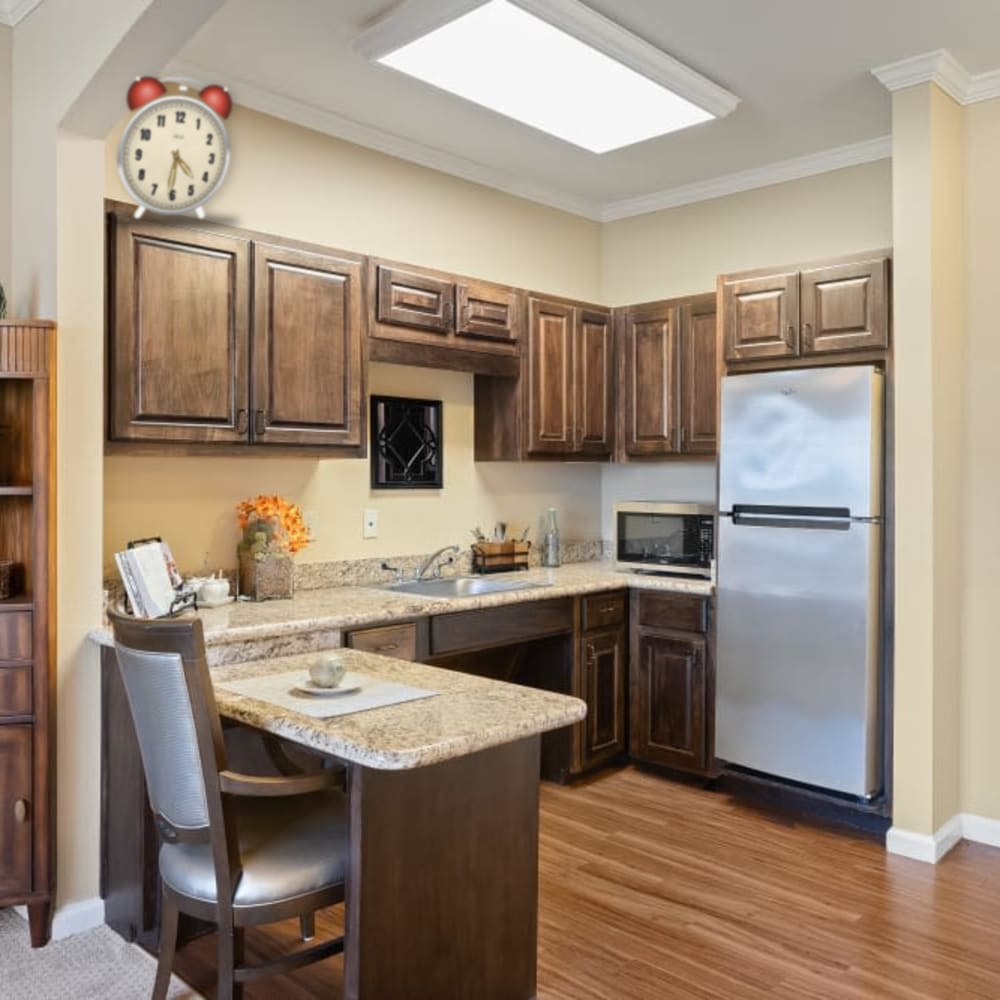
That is **4:31**
